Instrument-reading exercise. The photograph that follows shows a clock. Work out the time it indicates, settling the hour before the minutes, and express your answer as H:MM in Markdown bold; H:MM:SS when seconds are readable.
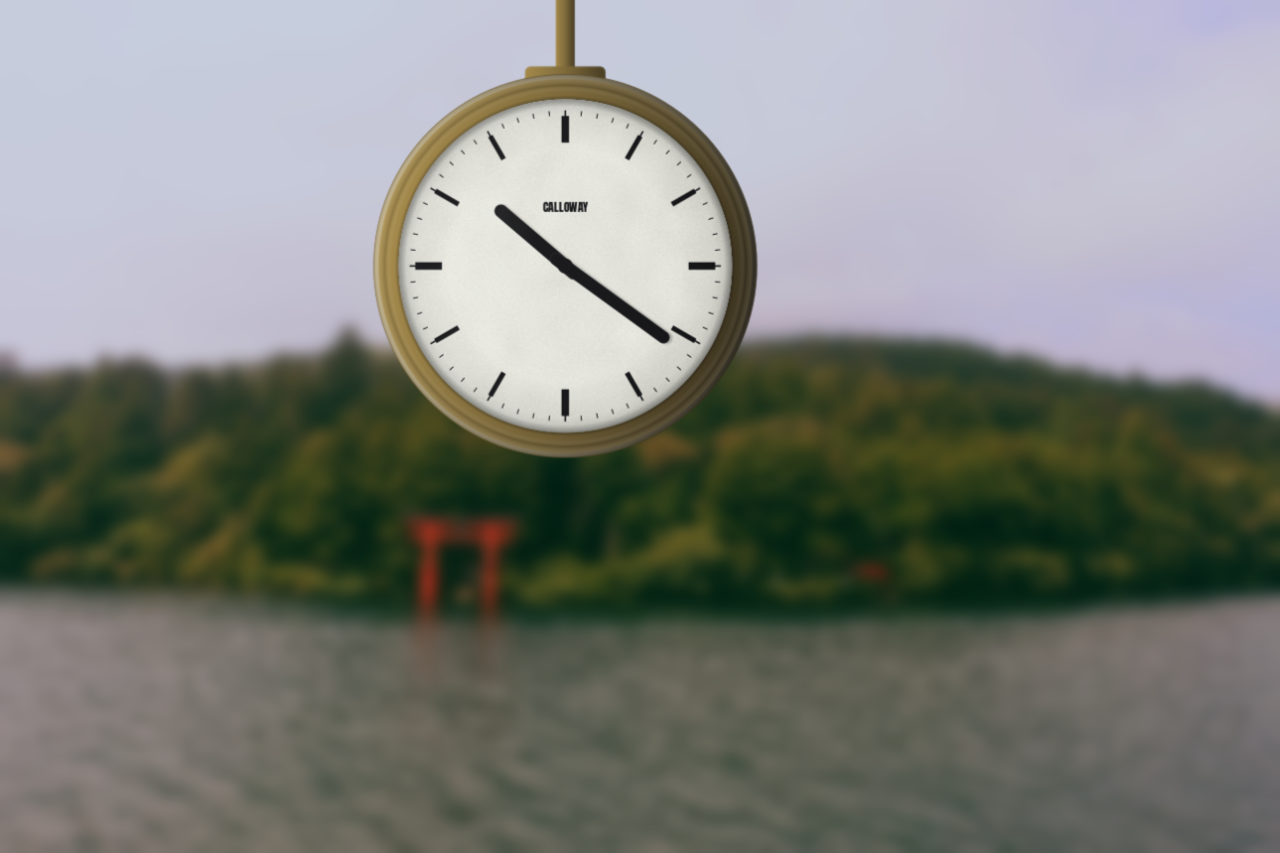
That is **10:21**
